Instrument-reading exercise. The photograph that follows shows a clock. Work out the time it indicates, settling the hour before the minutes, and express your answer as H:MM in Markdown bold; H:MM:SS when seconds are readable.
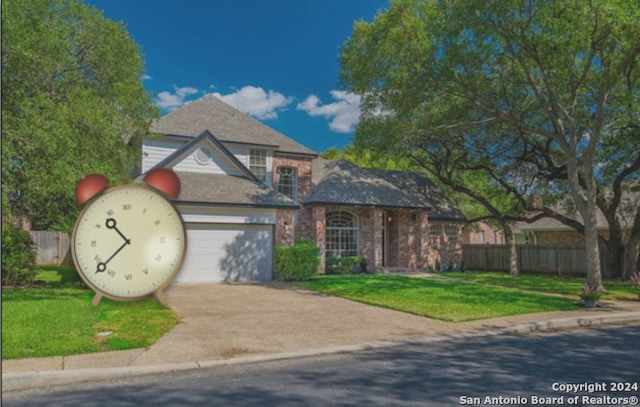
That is **10:38**
